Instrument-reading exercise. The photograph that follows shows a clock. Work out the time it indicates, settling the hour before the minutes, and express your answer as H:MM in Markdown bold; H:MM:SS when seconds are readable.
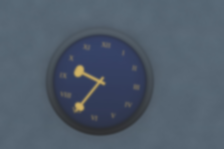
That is **9:35**
